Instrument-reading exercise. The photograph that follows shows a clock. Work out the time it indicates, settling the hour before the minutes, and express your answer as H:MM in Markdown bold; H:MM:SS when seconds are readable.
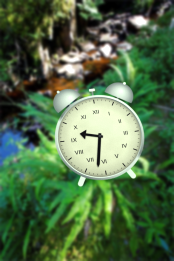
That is **9:32**
